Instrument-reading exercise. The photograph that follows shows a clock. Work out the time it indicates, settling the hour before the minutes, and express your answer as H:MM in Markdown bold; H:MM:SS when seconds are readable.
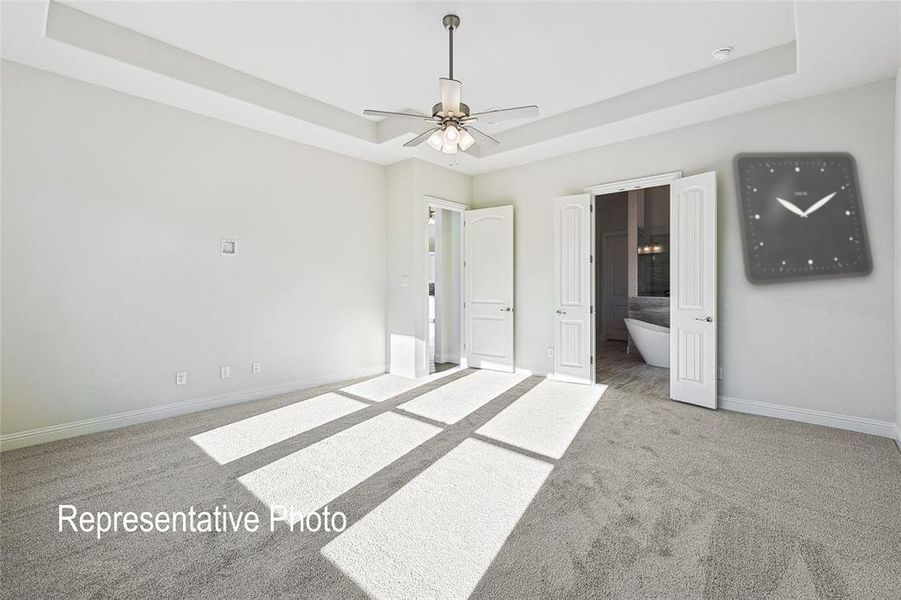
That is **10:10**
